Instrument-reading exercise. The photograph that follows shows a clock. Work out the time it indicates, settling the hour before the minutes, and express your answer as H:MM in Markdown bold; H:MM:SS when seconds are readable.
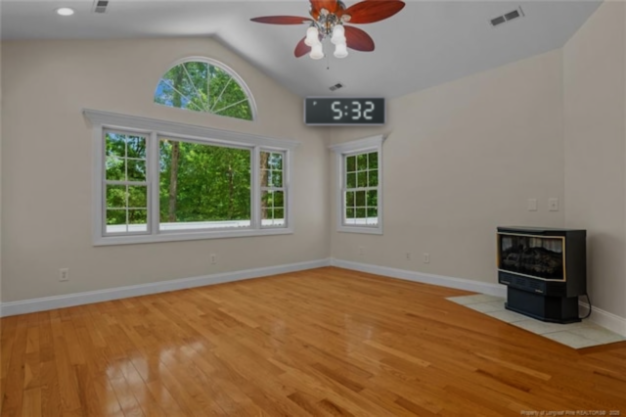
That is **5:32**
